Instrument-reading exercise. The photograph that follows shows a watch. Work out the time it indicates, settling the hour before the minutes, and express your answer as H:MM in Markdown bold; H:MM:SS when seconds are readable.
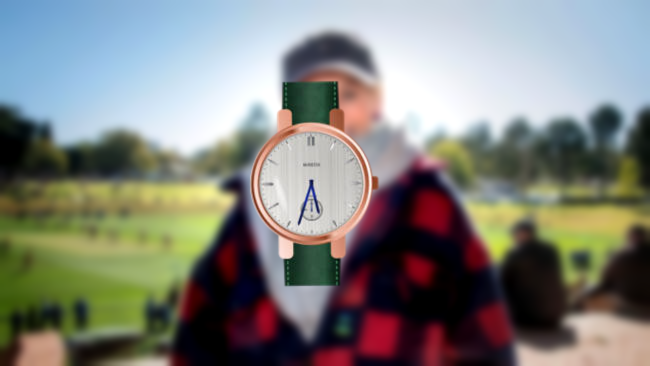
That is **5:33**
